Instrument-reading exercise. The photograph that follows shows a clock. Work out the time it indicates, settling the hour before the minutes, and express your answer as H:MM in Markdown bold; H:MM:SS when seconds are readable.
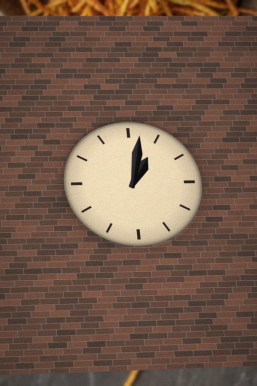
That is **1:02**
